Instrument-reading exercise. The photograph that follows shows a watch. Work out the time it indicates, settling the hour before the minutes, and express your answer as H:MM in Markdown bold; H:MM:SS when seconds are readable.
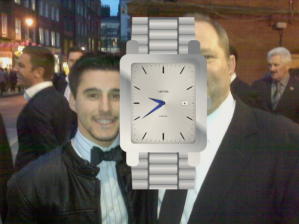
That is **9:39**
